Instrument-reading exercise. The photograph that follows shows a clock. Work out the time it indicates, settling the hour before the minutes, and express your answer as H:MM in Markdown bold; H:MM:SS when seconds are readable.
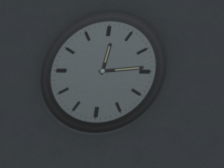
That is **12:14**
